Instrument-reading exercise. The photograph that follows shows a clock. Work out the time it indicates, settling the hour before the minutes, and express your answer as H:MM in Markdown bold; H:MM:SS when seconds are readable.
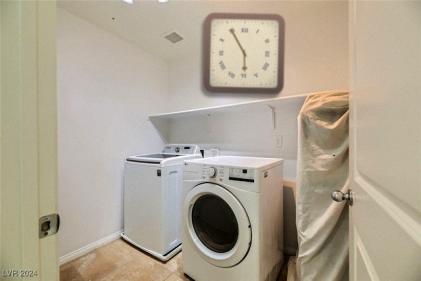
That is **5:55**
